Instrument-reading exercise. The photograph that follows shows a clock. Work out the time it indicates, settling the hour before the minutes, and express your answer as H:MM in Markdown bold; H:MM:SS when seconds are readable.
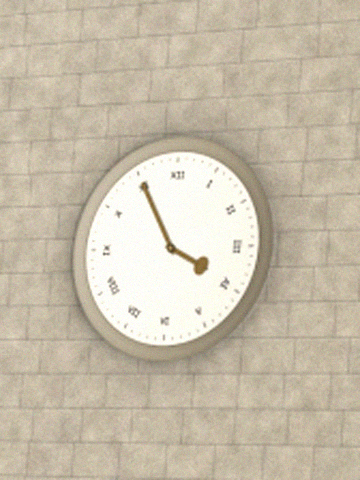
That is **3:55**
